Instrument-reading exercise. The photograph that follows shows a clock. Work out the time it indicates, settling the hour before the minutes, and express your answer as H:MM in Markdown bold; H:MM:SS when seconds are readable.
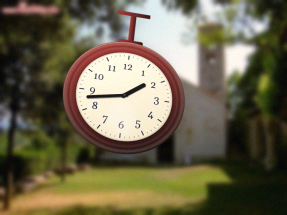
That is **1:43**
